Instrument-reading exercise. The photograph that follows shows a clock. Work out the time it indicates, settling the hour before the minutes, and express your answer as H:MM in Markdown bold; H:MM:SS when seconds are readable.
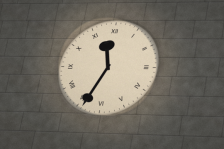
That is **11:34**
